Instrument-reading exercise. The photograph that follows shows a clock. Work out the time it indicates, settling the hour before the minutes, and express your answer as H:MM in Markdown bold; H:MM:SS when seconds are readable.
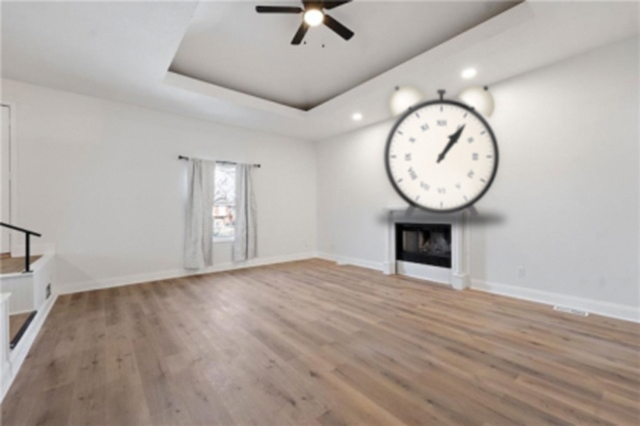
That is **1:06**
